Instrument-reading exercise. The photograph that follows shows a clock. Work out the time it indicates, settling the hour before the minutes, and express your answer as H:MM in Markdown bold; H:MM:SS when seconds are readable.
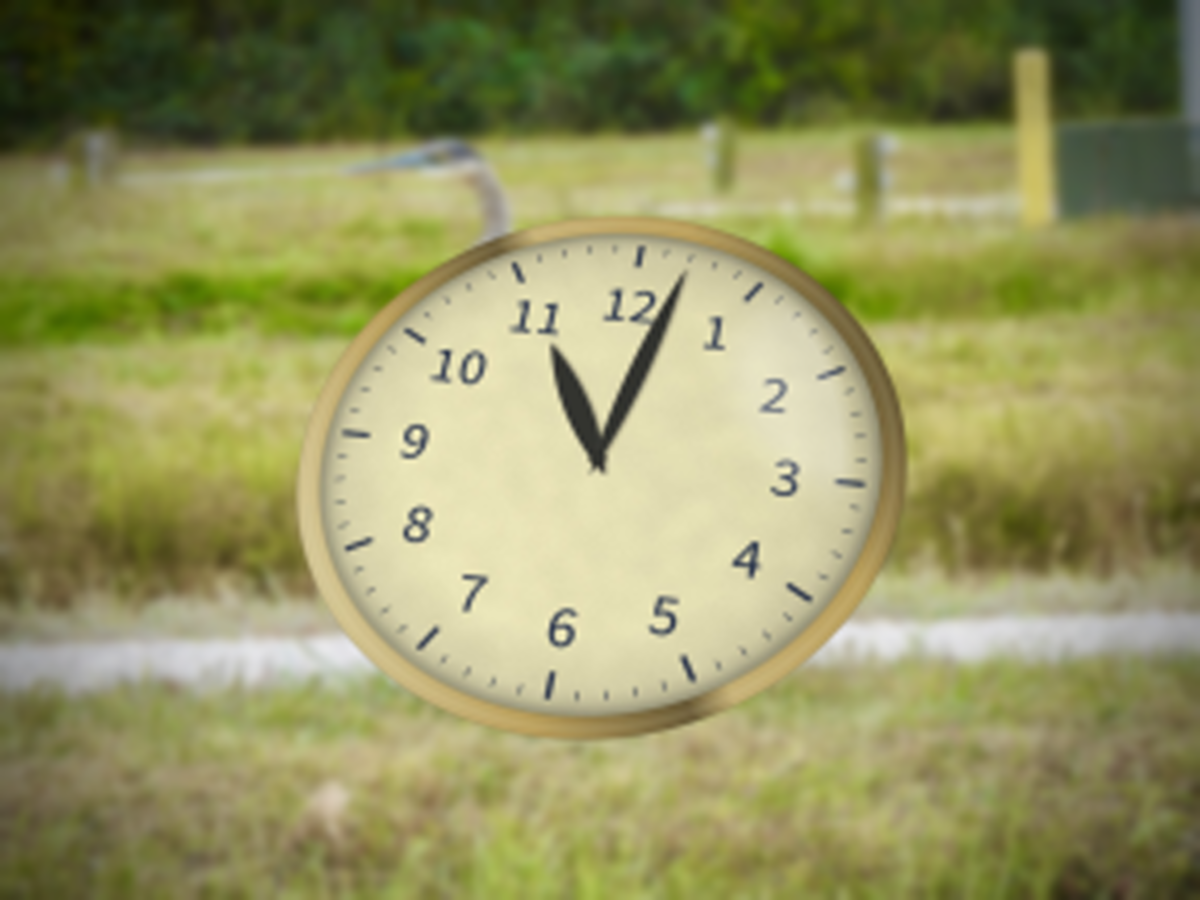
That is **11:02**
